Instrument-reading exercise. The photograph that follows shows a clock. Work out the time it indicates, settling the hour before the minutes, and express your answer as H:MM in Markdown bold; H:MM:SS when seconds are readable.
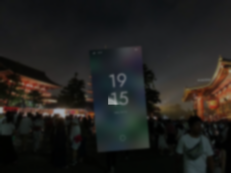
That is **19:15**
